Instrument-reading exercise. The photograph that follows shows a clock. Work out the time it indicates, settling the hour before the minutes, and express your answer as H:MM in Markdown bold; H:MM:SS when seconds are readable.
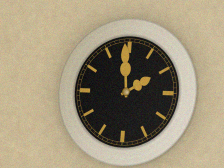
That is **1:59**
